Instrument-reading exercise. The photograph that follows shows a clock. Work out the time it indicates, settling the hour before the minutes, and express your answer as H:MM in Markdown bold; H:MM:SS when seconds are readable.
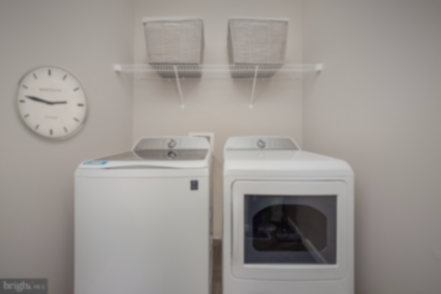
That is **2:47**
